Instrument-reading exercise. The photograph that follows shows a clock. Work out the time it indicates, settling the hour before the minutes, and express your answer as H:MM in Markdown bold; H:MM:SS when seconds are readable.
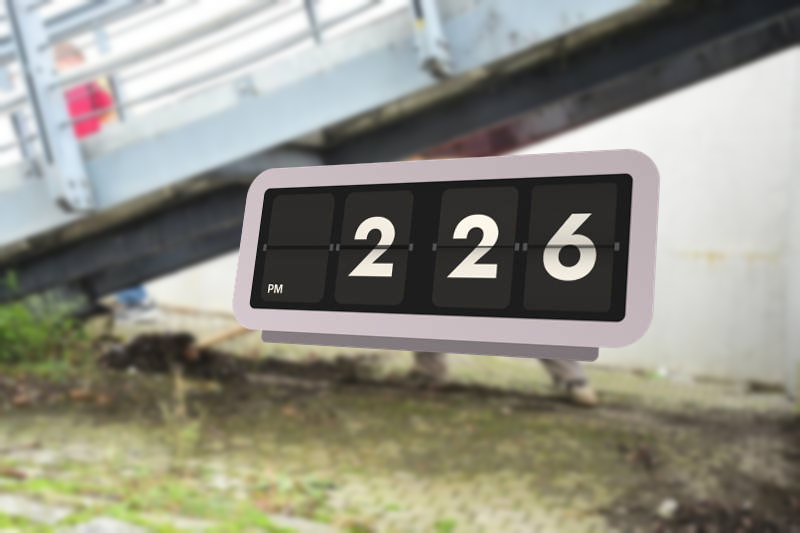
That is **2:26**
